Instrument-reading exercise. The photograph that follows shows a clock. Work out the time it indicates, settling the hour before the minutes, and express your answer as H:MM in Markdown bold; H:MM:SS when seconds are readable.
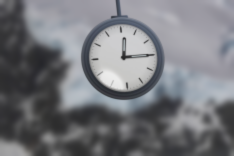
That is **12:15**
